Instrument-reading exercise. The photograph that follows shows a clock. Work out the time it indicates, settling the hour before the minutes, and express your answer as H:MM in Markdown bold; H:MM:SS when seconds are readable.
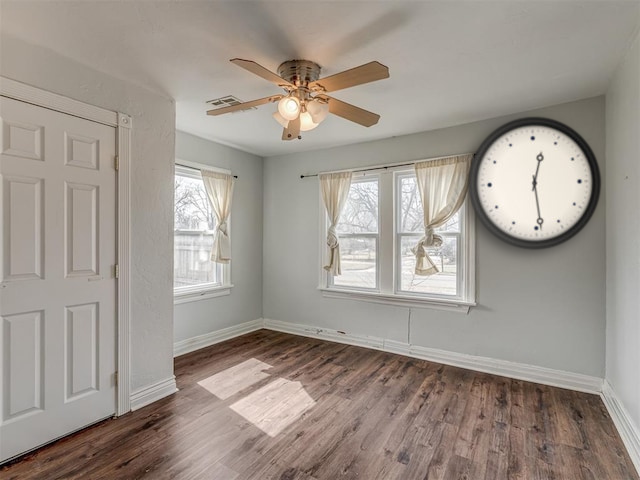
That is **12:29**
